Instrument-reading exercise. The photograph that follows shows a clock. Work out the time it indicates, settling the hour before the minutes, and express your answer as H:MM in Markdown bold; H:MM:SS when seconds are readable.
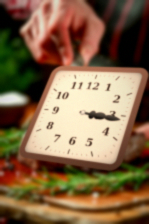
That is **3:16**
